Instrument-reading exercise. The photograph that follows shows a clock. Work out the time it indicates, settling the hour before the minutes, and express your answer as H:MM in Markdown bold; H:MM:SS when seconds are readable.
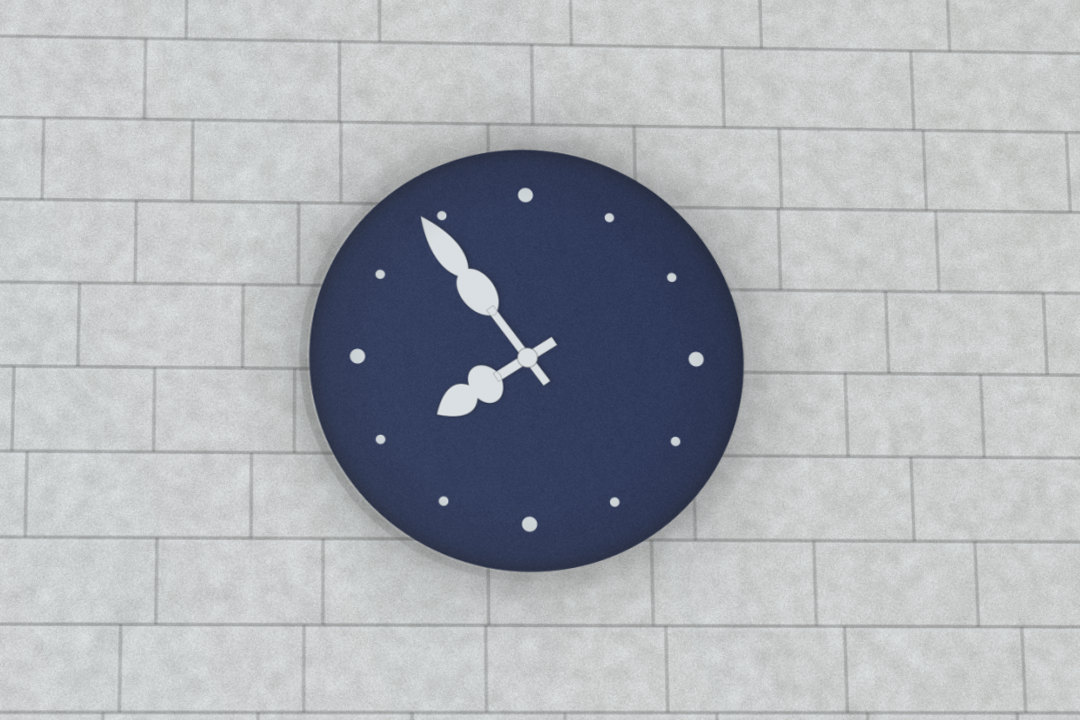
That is **7:54**
